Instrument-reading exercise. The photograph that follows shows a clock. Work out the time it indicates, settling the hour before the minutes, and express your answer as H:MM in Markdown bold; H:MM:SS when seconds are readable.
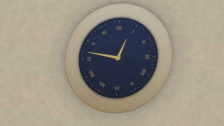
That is **12:47**
